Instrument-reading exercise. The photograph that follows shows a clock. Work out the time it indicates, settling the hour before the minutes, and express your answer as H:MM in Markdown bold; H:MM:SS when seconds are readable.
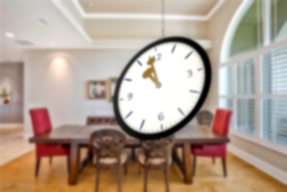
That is **10:58**
